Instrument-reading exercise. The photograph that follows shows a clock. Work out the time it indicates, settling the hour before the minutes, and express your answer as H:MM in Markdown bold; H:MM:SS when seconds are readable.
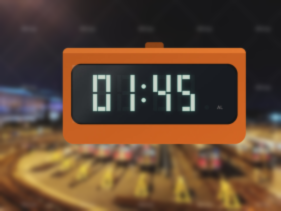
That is **1:45**
